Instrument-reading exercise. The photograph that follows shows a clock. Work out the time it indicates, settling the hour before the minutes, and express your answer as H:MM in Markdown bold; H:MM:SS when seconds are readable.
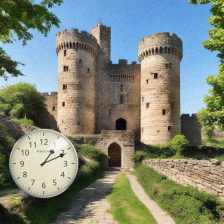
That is **1:11**
